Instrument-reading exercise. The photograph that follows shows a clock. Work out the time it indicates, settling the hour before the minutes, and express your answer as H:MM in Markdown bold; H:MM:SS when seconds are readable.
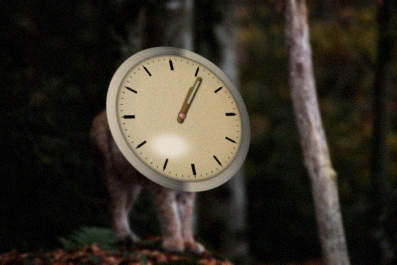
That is **1:06**
